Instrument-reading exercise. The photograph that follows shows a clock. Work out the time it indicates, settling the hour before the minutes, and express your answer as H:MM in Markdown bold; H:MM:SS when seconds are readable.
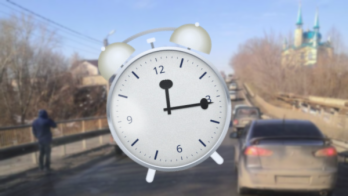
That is **12:16**
